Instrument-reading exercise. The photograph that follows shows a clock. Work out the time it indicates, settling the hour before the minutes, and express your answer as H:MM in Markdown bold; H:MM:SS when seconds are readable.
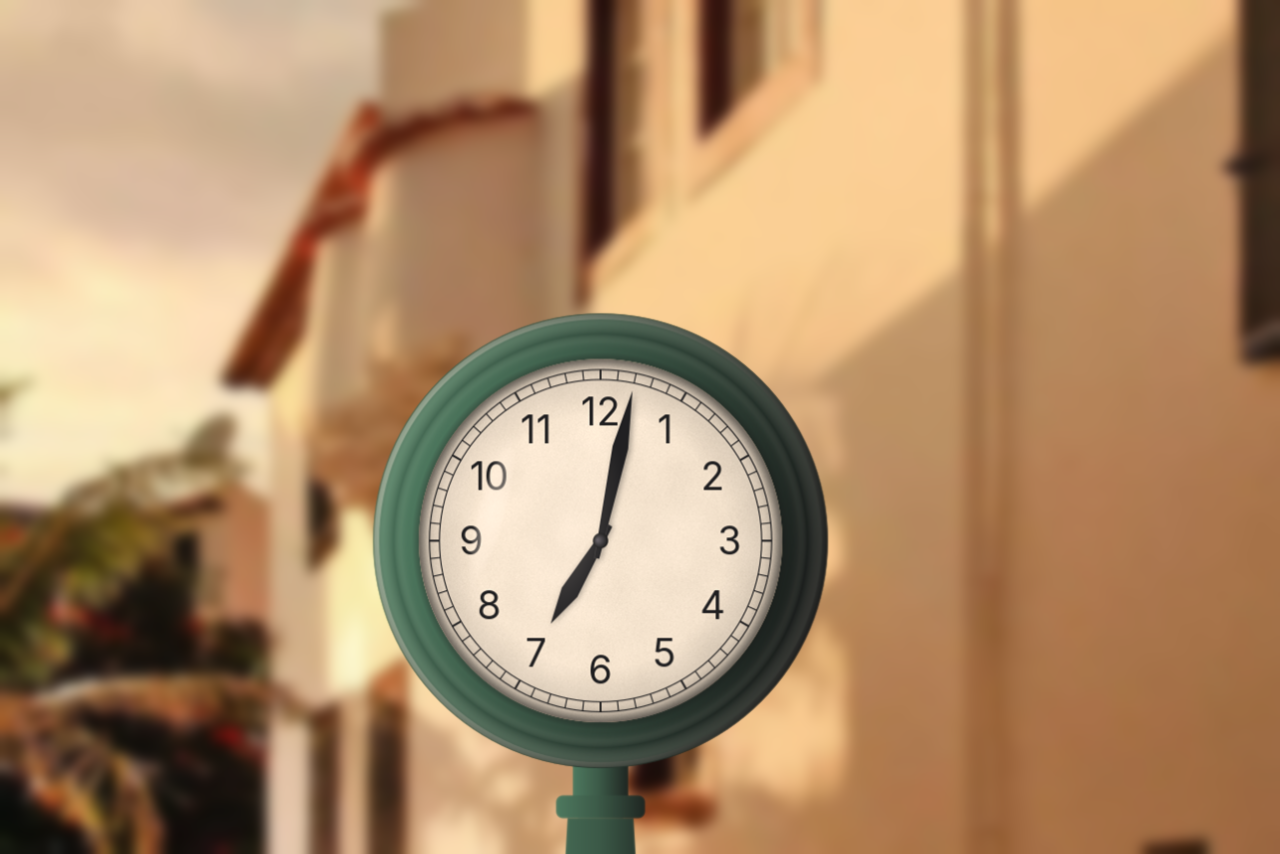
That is **7:02**
